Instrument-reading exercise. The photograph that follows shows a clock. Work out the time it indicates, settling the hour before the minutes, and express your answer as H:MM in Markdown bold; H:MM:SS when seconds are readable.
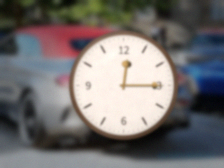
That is **12:15**
